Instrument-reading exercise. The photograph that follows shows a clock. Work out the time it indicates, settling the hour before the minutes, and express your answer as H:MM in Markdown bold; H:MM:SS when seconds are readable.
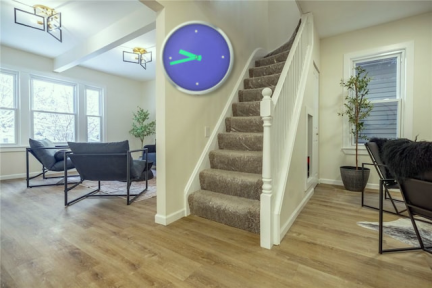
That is **9:43**
